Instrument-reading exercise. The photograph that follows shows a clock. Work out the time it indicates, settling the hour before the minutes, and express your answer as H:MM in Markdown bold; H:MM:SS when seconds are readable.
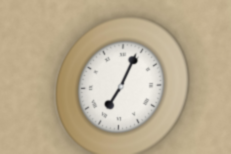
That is **7:04**
